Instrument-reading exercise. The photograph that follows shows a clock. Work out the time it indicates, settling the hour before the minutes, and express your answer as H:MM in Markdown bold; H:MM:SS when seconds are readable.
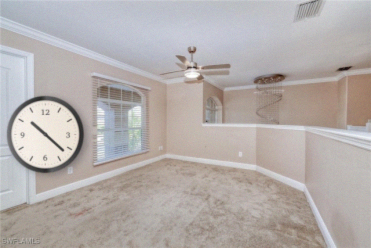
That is **10:22**
